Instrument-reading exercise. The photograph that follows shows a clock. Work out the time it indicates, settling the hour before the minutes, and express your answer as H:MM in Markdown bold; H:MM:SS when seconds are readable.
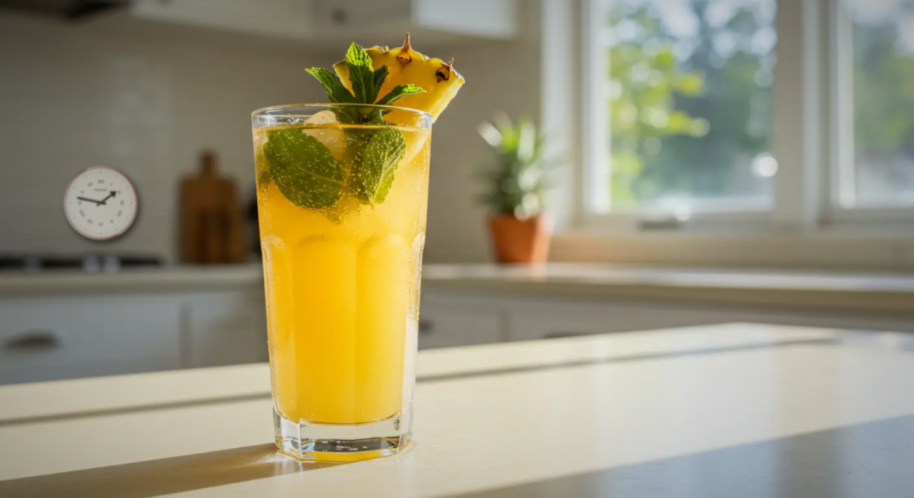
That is **1:47**
